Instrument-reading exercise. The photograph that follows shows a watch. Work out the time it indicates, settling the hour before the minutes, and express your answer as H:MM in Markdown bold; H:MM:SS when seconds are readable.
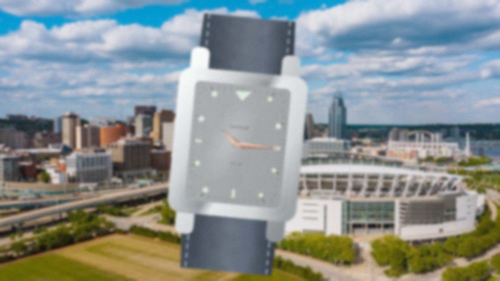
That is **10:15**
